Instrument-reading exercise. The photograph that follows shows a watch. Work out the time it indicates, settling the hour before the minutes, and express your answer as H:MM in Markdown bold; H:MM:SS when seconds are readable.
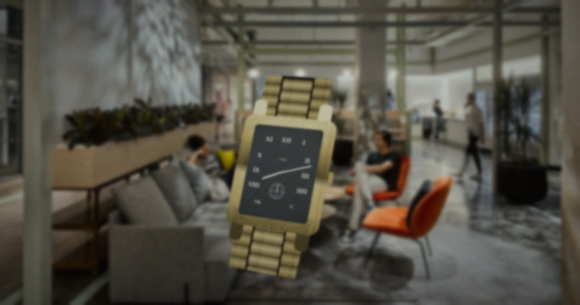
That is **8:12**
